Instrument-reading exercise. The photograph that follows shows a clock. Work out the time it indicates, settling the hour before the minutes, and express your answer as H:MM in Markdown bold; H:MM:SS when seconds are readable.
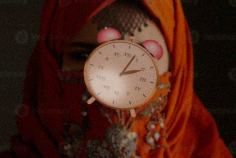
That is **2:03**
